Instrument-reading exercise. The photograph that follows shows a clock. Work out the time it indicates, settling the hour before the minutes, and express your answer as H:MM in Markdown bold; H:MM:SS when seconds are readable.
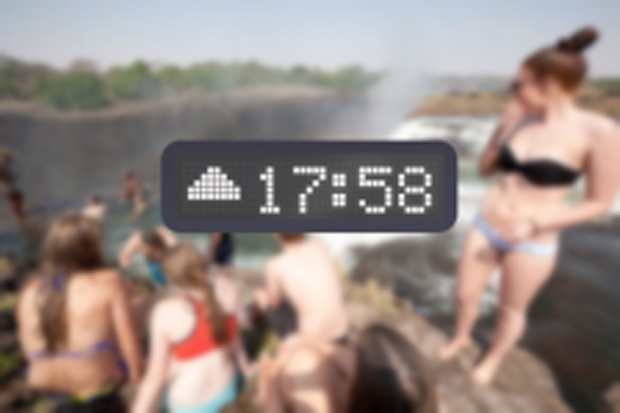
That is **17:58**
